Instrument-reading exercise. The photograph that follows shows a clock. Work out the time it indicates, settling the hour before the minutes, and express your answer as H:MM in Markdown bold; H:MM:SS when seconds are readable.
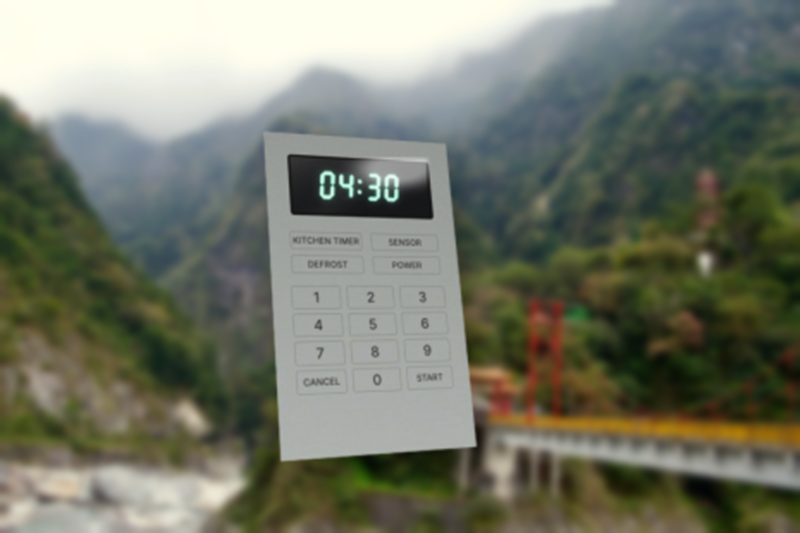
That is **4:30**
